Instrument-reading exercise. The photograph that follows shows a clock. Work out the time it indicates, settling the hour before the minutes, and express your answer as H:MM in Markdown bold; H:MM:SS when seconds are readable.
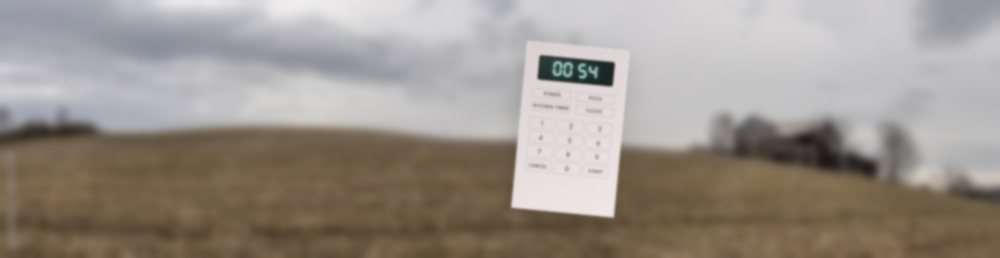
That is **0:54**
